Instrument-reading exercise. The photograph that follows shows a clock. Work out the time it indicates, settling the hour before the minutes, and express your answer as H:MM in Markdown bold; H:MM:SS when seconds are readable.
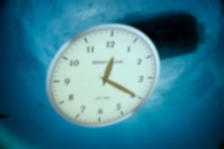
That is **12:20**
